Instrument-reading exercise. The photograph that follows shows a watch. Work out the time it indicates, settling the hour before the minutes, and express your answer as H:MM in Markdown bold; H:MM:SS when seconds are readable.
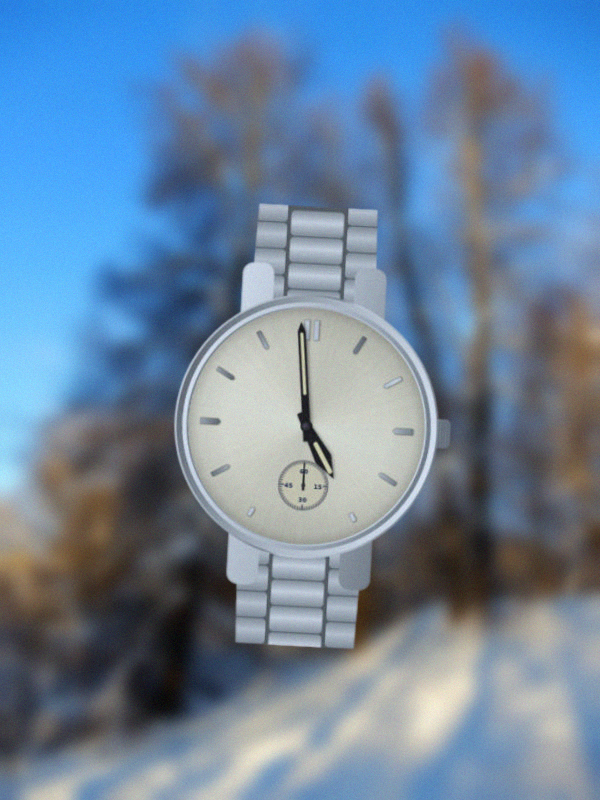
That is **4:59**
